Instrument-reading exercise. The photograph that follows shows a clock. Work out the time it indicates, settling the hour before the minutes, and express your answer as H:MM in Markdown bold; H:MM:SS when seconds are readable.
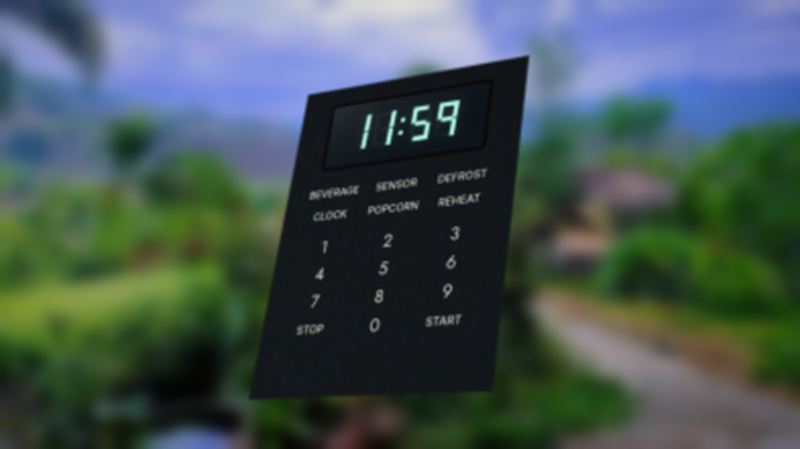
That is **11:59**
